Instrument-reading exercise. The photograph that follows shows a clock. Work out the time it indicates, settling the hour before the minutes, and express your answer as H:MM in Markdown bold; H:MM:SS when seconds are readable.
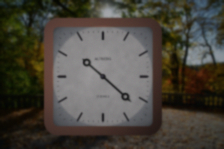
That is **10:22**
